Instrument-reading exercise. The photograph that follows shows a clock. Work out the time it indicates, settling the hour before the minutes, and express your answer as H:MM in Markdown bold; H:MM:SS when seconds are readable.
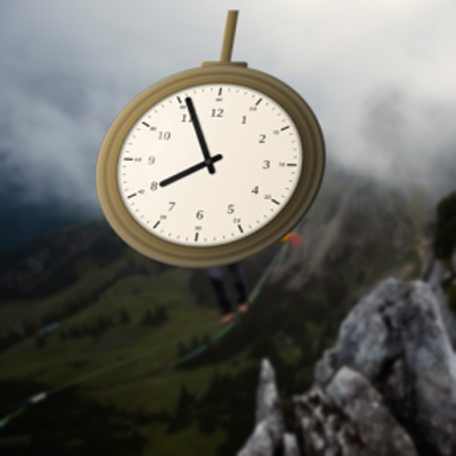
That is **7:56**
